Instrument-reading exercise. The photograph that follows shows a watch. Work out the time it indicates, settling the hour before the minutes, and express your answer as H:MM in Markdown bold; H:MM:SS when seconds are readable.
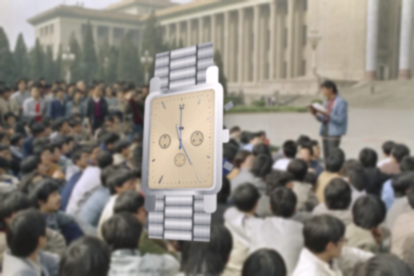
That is **11:25**
